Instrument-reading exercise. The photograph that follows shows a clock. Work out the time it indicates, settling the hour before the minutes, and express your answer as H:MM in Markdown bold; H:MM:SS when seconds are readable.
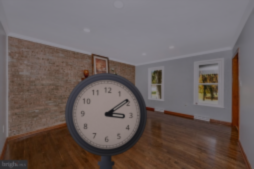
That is **3:09**
